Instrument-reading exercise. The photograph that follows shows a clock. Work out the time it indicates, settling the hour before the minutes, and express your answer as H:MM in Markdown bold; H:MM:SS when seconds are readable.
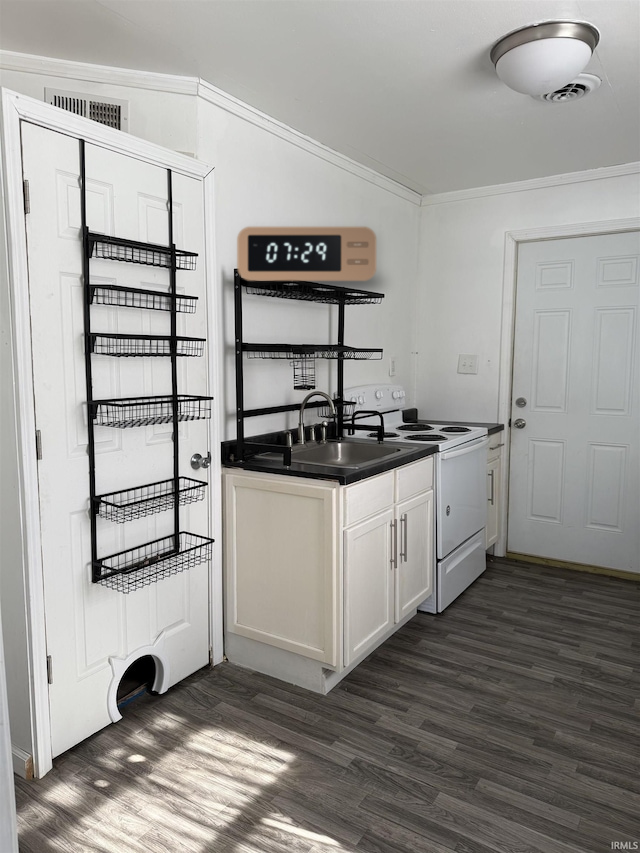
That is **7:29**
